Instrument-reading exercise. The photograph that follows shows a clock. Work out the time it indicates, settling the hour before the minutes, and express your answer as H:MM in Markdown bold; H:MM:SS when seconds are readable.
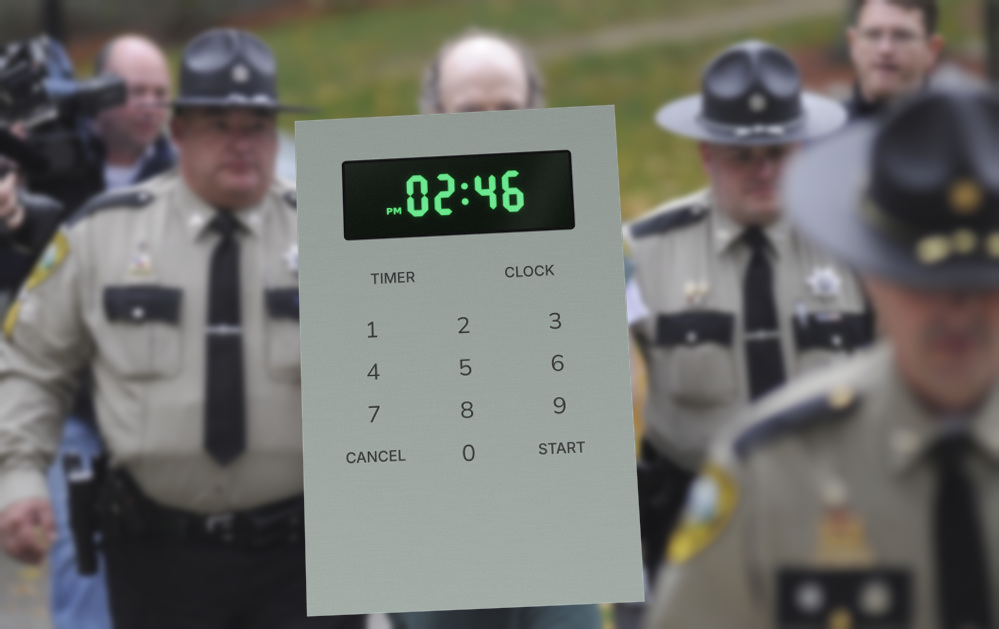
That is **2:46**
